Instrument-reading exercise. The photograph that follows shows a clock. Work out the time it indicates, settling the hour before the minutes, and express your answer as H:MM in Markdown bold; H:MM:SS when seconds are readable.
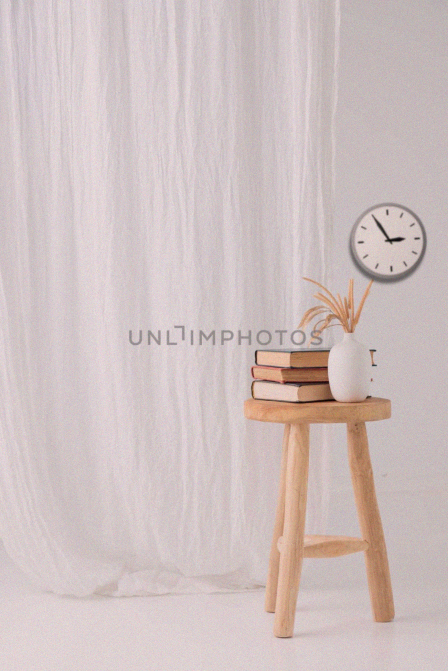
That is **2:55**
